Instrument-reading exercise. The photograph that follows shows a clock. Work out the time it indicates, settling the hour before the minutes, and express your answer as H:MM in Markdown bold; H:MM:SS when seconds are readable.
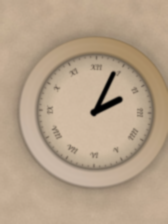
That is **2:04**
